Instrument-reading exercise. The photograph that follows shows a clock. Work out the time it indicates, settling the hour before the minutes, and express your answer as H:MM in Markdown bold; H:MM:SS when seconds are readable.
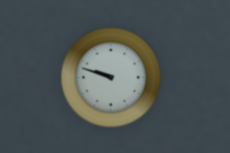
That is **9:48**
